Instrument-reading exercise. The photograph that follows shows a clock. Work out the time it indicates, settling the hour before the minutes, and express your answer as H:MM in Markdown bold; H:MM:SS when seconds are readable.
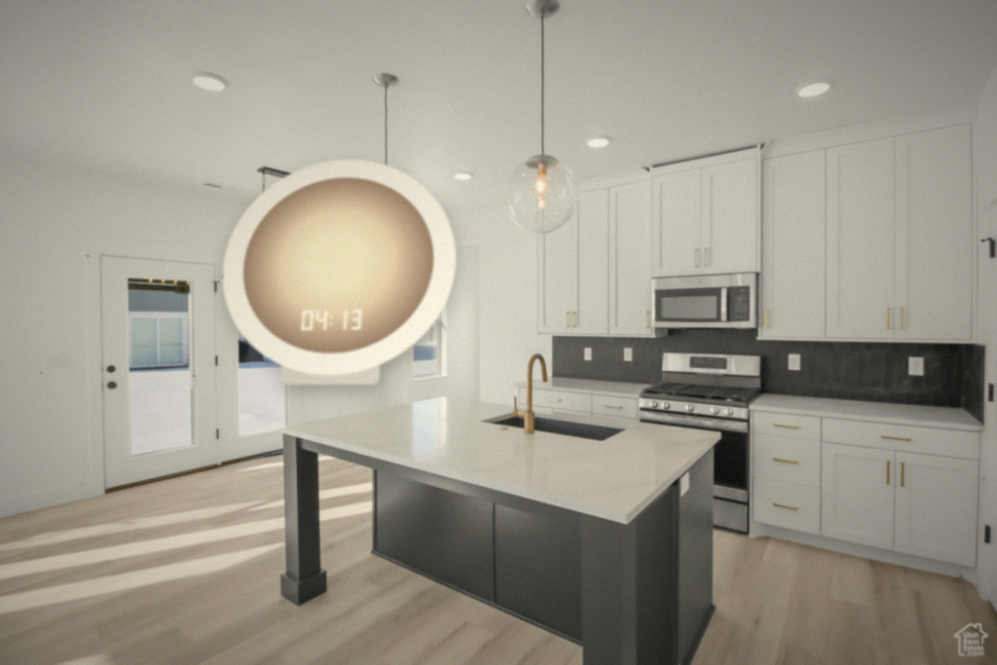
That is **4:13**
